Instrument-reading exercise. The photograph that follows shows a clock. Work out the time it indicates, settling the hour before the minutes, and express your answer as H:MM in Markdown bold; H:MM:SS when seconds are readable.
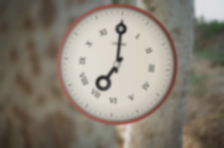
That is **7:00**
